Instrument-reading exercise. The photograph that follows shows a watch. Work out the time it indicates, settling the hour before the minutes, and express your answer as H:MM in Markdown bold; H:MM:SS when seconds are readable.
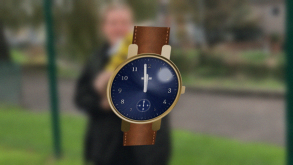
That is **11:59**
